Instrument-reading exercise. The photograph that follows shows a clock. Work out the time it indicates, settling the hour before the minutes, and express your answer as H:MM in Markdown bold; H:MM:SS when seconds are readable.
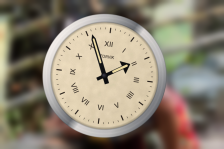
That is **1:56**
